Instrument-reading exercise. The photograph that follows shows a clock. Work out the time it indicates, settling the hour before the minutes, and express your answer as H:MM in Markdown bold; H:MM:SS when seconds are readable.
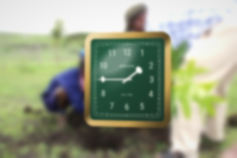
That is **1:45**
